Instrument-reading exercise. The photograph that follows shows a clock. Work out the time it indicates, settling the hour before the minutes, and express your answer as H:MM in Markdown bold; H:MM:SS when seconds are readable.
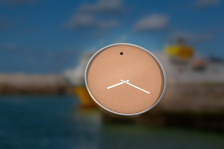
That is **8:20**
